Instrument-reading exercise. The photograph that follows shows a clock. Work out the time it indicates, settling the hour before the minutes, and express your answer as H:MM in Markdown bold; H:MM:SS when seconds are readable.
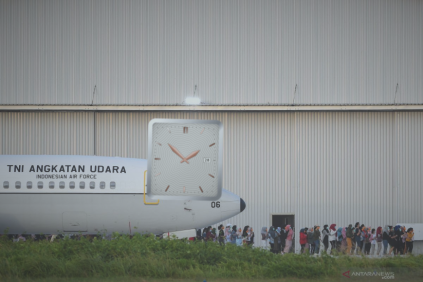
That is **1:52**
